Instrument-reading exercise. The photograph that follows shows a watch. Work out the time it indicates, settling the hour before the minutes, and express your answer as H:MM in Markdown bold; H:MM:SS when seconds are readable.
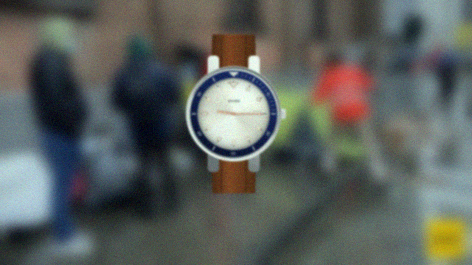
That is **9:15**
